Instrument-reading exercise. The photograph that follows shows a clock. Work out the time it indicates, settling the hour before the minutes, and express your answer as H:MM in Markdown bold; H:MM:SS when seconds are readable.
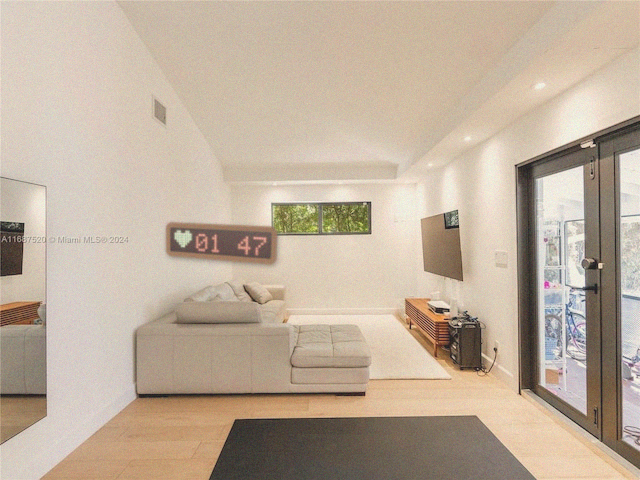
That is **1:47**
